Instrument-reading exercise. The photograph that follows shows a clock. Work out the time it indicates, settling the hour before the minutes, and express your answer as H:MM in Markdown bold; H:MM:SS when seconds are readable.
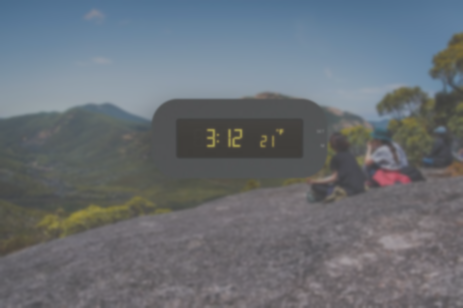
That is **3:12**
